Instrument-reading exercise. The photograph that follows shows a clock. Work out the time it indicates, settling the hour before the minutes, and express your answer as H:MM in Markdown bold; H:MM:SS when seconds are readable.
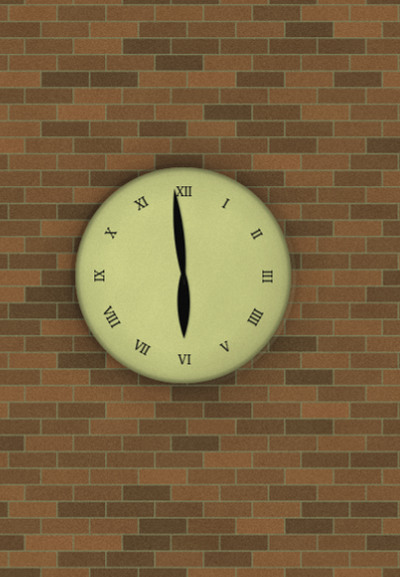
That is **5:59**
